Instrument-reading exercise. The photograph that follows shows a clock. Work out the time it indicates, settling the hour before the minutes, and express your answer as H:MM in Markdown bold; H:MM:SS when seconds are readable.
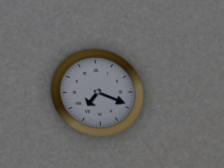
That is **7:19**
